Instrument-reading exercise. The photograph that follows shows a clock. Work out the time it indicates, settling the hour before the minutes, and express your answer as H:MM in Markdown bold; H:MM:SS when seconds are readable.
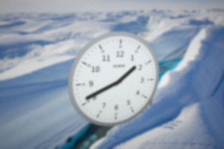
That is **1:41**
